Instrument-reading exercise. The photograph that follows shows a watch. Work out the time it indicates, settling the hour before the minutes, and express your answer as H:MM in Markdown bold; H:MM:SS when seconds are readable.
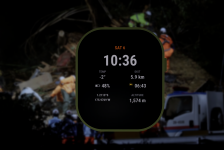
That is **10:36**
